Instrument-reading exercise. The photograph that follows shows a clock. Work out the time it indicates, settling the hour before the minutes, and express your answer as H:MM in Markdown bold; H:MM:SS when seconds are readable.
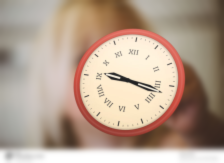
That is **9:17**
